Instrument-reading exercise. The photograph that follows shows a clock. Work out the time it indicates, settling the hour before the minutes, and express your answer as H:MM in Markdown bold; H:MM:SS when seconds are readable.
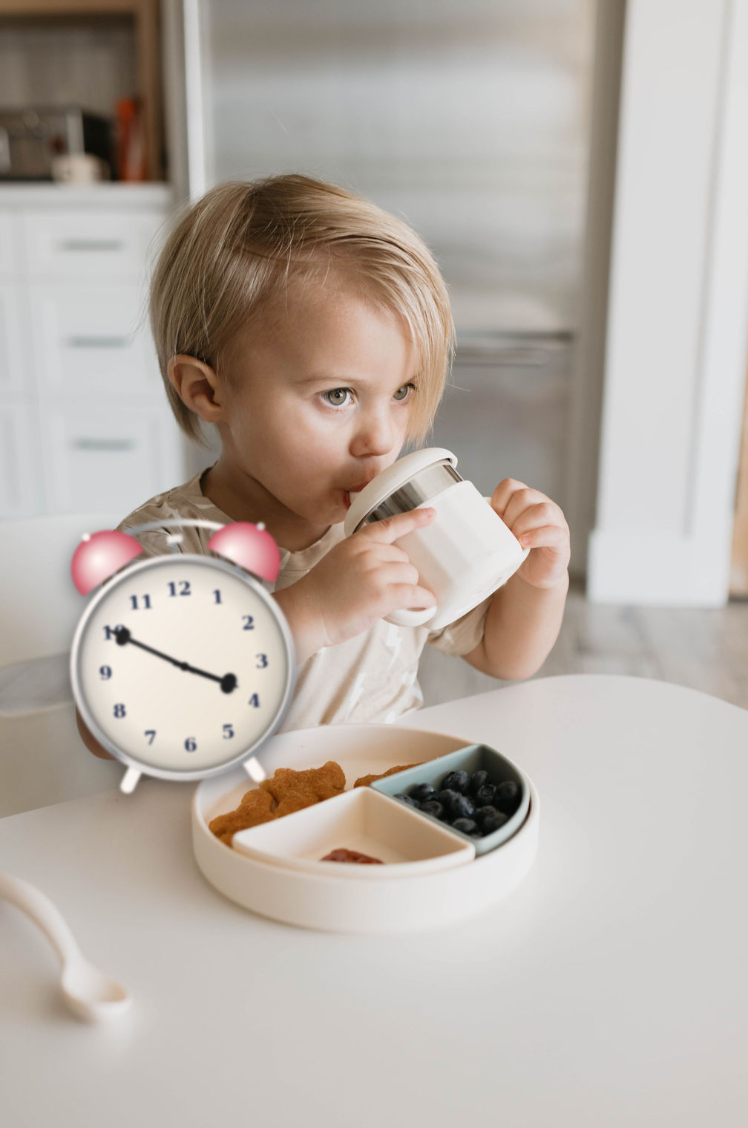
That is **3:50**
